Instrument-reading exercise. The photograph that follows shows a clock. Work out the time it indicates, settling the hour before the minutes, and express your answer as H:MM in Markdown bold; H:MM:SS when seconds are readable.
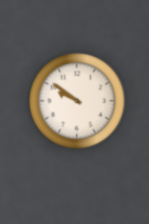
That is **9:51**
